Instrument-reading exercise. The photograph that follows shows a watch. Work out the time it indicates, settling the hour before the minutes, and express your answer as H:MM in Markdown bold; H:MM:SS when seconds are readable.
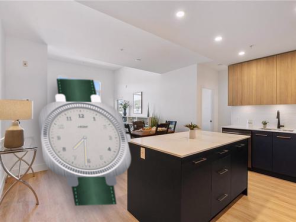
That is **7:31**
